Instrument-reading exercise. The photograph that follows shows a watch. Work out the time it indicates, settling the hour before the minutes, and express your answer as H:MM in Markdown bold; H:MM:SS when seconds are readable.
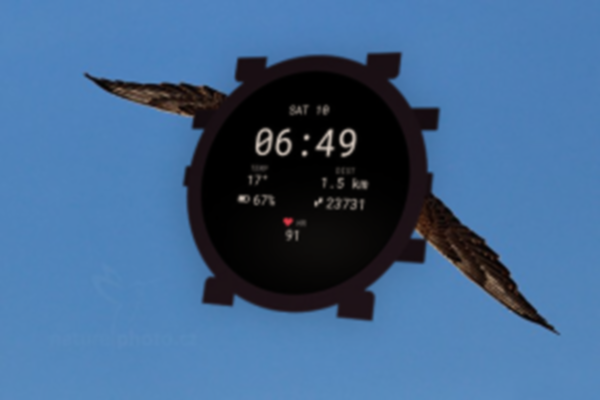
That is **6:49**
